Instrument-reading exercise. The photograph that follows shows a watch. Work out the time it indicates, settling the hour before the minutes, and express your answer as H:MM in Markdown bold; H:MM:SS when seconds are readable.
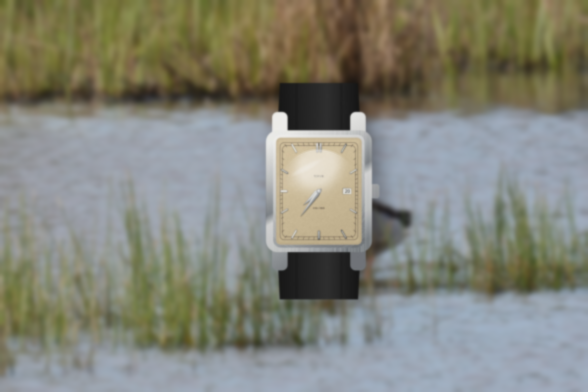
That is **7:36**
